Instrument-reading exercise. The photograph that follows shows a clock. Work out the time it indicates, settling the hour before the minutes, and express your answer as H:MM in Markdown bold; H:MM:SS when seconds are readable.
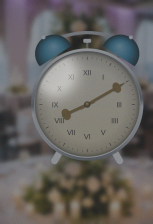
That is **8:10**
